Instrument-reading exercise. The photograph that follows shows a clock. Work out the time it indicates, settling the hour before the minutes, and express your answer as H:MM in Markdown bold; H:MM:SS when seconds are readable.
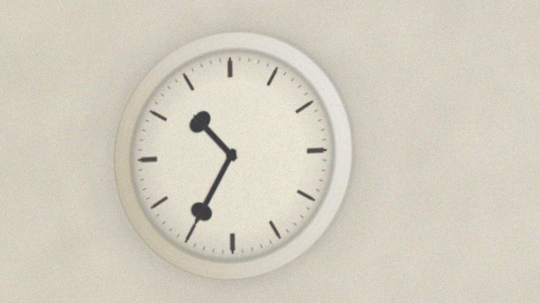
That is **10:35**
